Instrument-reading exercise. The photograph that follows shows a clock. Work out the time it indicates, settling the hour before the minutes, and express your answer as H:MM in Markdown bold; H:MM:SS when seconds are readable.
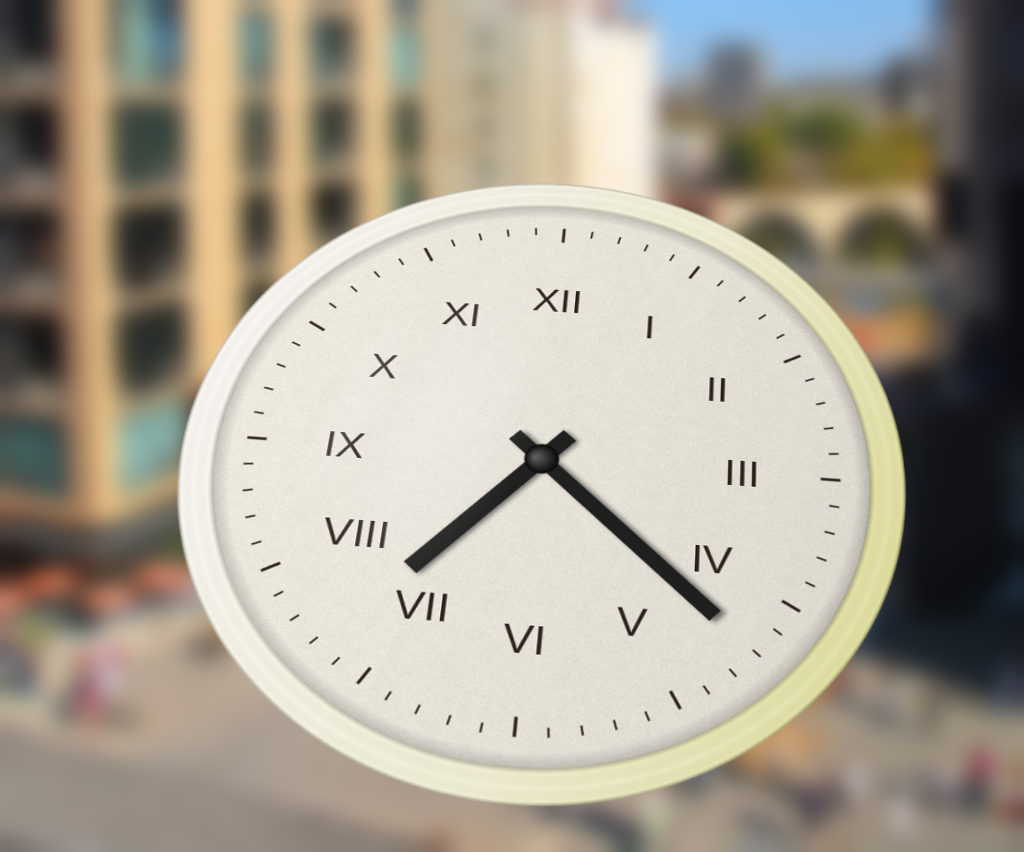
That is **7:22**
